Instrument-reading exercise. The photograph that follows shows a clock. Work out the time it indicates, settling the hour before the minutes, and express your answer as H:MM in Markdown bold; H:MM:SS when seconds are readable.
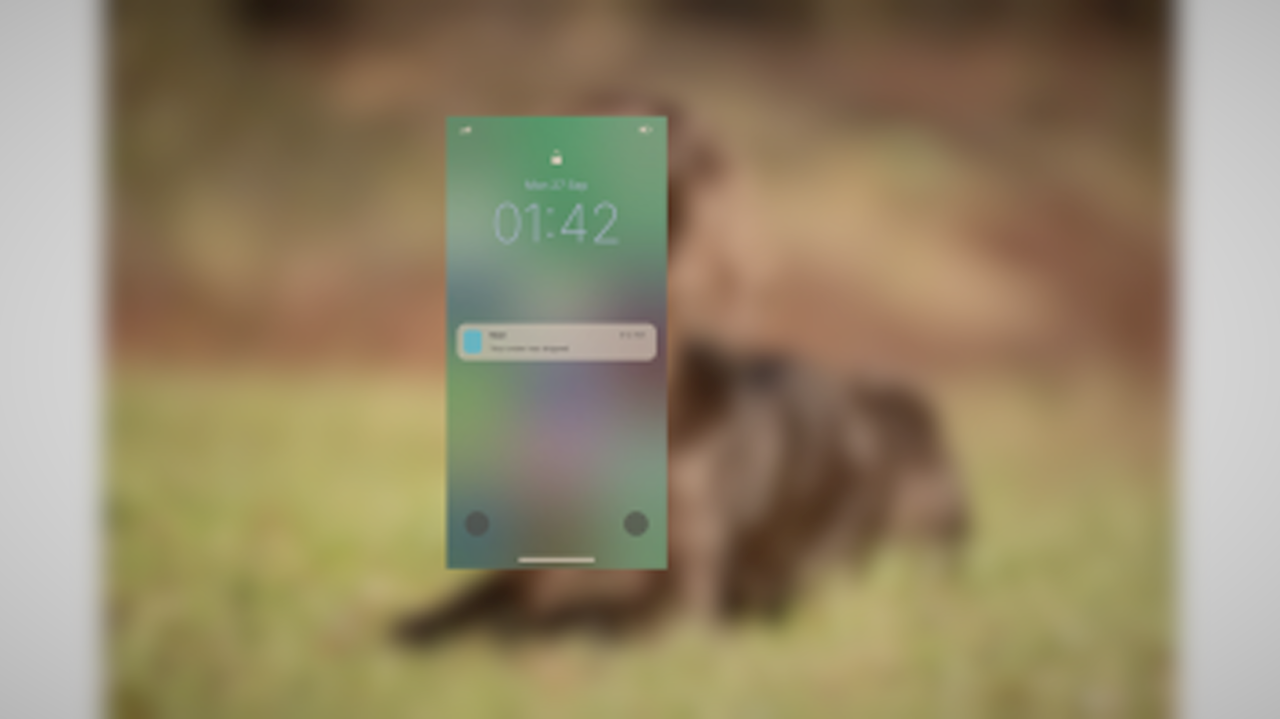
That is **1:42**
